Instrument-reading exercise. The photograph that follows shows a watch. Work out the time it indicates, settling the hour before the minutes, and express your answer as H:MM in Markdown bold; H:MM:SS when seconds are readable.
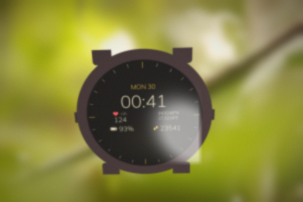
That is **0:41**
